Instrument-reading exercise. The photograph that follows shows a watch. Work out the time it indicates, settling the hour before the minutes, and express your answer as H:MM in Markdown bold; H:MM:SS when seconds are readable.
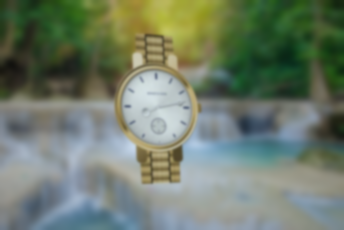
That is **8:13**
